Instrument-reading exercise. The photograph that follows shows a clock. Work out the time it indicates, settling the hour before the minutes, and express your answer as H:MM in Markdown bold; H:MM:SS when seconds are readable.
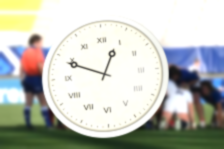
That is **12:49**
